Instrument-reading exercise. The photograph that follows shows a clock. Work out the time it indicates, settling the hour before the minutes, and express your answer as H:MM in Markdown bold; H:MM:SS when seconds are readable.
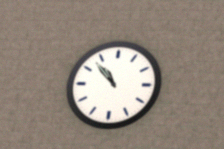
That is **10:53**
